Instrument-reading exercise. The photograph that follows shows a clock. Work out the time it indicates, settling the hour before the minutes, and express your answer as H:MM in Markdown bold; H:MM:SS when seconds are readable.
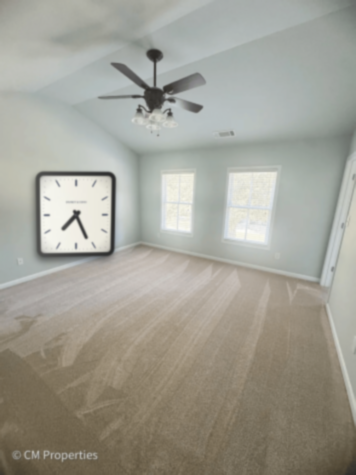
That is **7:26**
